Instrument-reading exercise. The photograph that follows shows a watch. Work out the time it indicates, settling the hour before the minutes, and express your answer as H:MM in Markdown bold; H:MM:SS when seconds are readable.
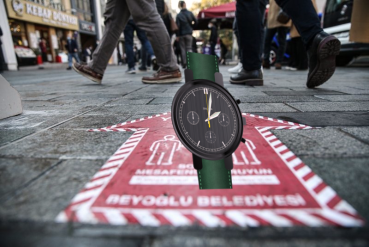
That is **2:02**
